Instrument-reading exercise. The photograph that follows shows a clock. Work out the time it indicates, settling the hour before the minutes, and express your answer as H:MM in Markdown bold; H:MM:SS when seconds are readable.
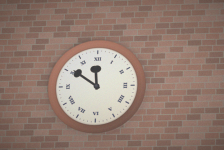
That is **11:51**
